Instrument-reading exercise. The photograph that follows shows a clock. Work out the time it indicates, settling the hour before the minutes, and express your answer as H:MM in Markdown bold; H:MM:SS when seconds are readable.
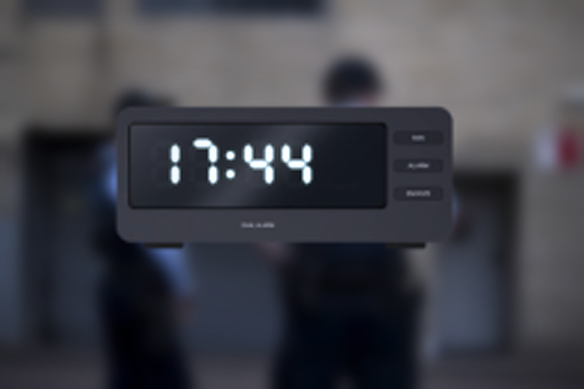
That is **17:44**
